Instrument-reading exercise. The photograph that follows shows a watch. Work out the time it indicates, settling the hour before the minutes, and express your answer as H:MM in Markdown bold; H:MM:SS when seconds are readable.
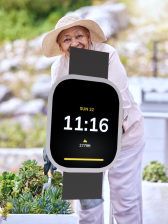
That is **11:16**
